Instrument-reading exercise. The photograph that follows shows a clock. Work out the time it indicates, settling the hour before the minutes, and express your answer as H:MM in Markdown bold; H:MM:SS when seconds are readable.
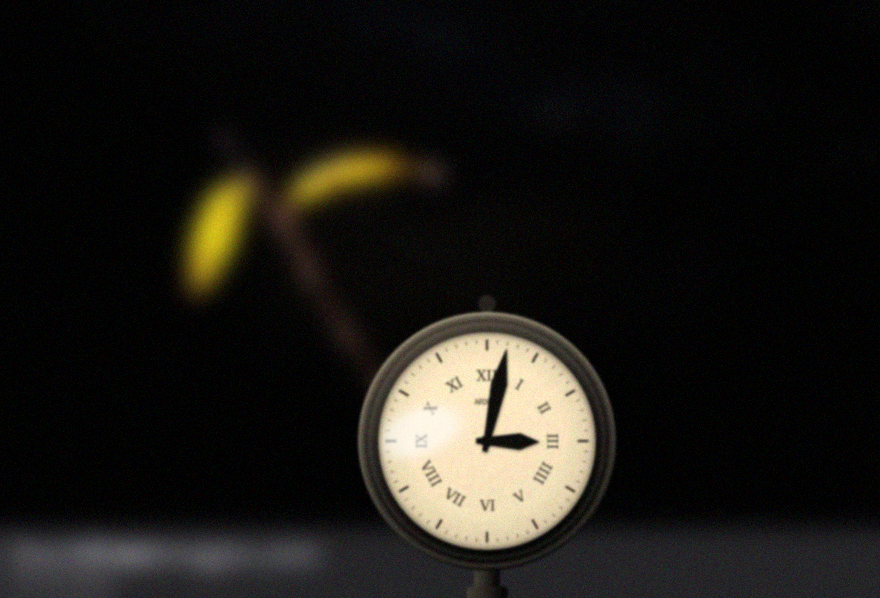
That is **3:02**
